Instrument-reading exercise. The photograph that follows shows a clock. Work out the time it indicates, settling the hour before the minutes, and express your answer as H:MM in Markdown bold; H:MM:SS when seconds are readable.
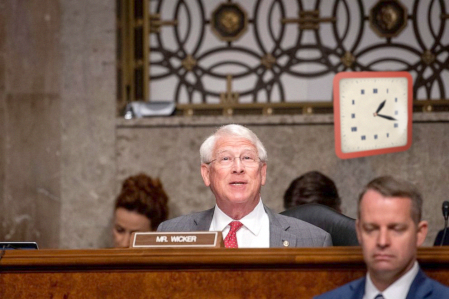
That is **1:18**
